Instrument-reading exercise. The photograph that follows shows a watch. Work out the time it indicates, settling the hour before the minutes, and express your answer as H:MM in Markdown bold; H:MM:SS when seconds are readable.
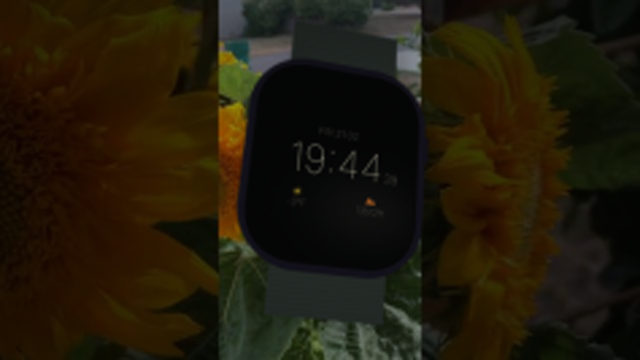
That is **19:44**
